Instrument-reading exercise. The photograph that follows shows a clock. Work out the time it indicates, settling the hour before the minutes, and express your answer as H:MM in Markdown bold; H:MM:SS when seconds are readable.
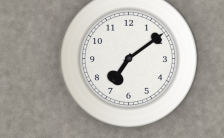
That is **7:09**
